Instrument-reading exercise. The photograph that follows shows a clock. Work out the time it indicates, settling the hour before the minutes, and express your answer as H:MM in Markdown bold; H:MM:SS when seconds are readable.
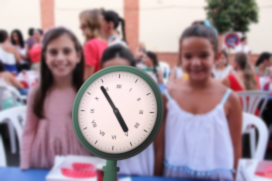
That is **4:54**
